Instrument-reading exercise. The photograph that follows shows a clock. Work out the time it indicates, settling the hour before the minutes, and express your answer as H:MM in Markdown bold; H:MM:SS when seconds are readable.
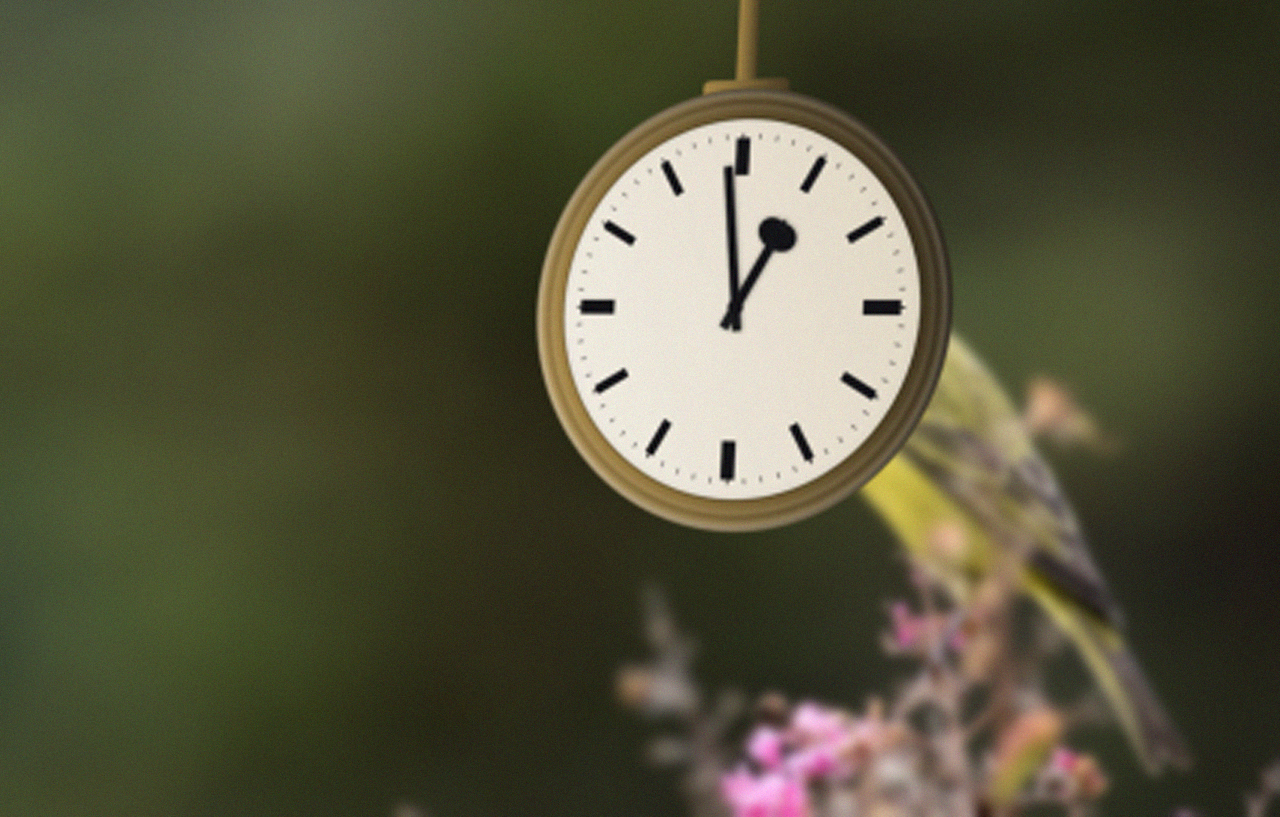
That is **12:59**
